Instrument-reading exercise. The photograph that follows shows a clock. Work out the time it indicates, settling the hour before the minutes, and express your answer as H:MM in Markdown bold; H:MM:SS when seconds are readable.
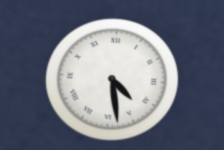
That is **4:28**
